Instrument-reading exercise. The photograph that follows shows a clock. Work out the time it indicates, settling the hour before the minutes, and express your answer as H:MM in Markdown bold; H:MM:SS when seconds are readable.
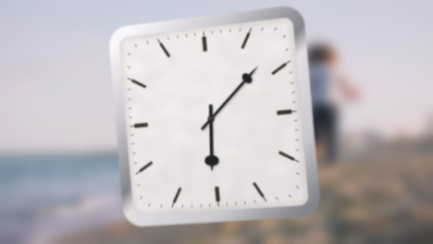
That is **6:08**
